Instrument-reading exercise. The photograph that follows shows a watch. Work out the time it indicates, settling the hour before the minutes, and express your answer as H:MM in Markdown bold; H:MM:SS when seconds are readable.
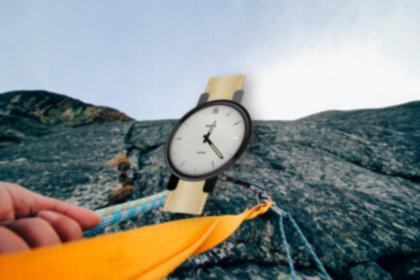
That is **12:22**
